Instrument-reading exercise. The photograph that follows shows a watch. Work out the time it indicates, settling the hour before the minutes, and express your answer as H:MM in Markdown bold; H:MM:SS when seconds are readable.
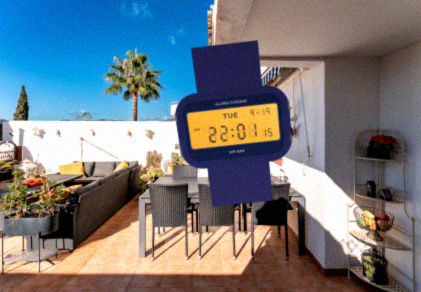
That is **22:01**
